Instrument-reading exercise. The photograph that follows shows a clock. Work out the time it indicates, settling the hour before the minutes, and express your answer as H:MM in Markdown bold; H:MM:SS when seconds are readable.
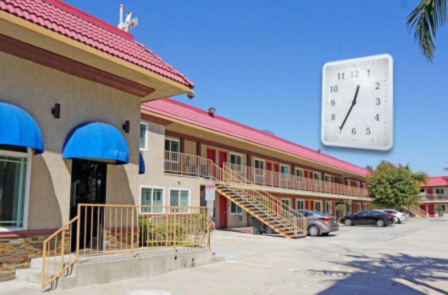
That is **12:35**
